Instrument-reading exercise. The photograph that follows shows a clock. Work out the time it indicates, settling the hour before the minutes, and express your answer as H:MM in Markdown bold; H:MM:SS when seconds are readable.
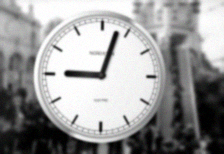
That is **9:03**
